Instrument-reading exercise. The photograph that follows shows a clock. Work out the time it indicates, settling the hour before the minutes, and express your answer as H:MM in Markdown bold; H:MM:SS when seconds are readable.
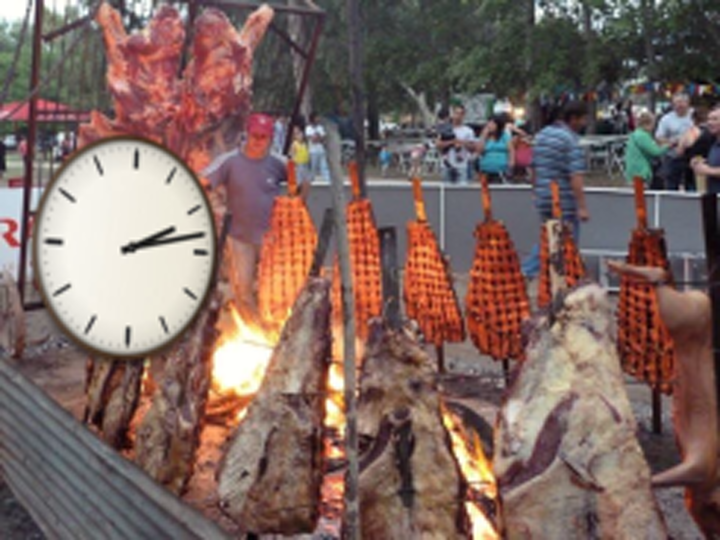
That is **2:13**
